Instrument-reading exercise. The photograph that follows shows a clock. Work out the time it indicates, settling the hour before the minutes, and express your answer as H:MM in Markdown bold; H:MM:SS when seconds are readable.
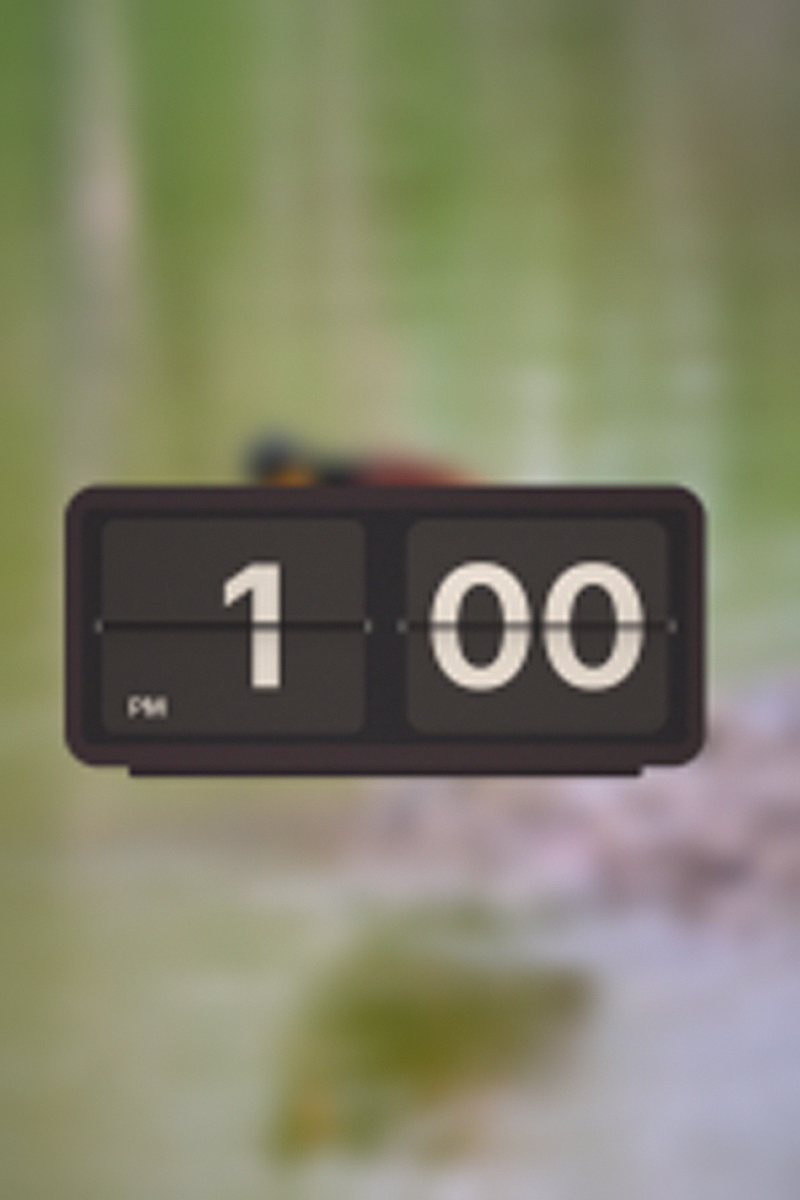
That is **1:00**
